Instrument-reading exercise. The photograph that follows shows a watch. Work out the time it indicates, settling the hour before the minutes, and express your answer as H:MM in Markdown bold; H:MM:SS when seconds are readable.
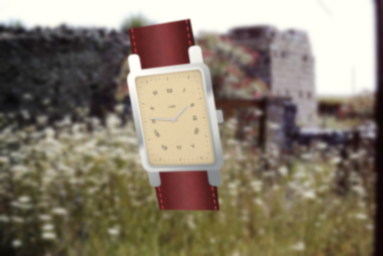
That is **1:46**
